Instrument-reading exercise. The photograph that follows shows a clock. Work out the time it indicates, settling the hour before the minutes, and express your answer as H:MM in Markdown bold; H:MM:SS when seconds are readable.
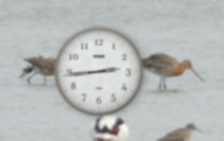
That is **2:44**
